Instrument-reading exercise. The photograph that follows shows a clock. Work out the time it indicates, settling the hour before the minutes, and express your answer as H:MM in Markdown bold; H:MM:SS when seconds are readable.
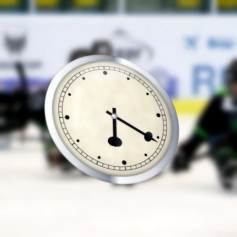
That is **6:21**
